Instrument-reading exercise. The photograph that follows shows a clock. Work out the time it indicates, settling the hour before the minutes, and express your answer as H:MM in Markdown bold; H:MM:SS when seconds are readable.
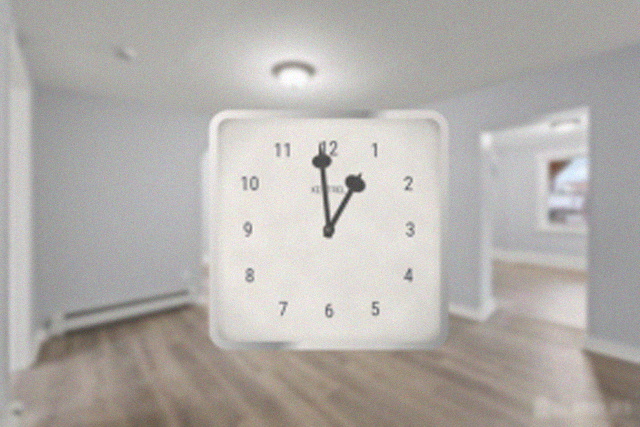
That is **12:59**
